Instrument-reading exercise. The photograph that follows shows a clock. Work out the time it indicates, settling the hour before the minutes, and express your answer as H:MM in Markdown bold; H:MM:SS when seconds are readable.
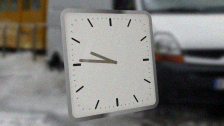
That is **9:46**
